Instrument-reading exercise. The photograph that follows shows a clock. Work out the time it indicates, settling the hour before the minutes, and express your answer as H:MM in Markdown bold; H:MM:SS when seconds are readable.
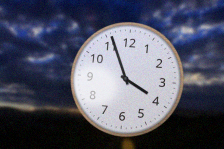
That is **3:56**
